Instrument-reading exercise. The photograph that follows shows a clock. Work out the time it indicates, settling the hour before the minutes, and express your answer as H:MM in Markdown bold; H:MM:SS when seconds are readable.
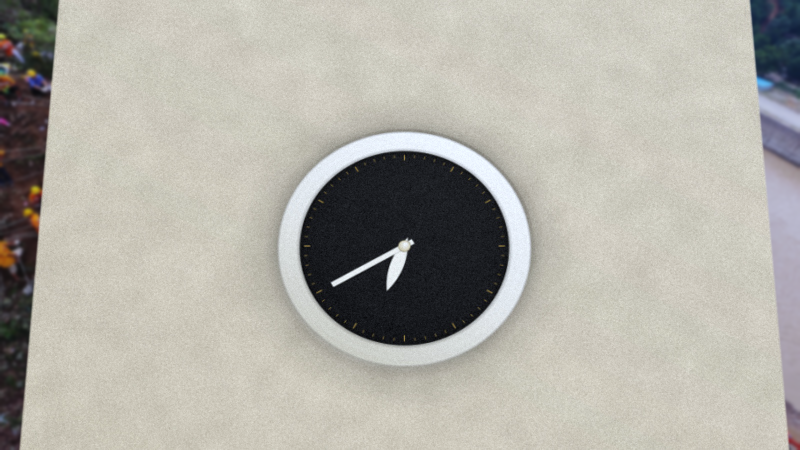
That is **6:40**
